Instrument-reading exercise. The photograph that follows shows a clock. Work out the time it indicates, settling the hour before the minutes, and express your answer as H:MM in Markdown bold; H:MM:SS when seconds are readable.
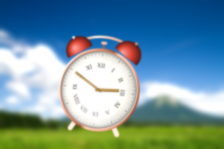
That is **2:50**
